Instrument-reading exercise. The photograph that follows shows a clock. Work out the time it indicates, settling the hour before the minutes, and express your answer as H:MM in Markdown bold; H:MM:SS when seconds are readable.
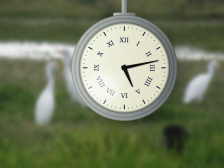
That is **5:13**
